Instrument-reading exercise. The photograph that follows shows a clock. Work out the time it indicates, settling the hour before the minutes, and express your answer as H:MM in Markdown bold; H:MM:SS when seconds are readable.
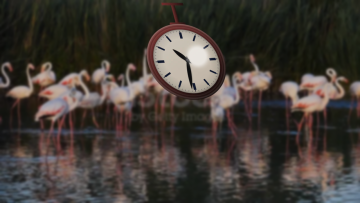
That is **10:31**
